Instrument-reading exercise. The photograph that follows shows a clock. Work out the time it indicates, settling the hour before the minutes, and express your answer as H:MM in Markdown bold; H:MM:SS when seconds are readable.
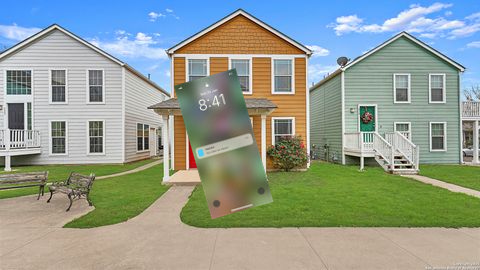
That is **8:41**
